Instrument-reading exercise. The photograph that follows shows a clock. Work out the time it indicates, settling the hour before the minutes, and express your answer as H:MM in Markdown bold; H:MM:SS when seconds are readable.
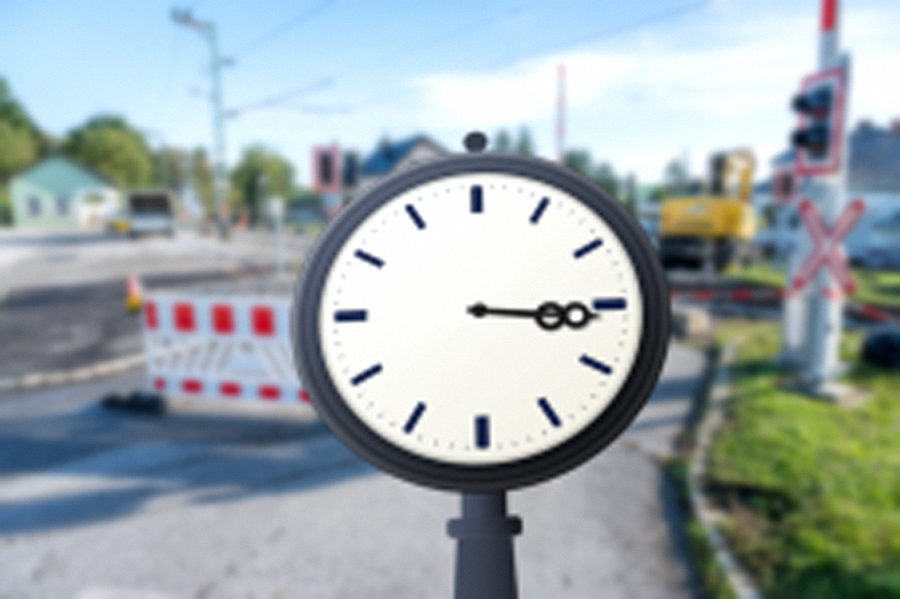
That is **3:16**
